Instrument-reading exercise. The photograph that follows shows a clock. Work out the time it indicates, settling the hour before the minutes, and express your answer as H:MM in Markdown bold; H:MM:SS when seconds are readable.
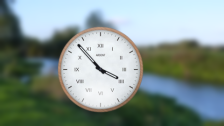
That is **3:53**
